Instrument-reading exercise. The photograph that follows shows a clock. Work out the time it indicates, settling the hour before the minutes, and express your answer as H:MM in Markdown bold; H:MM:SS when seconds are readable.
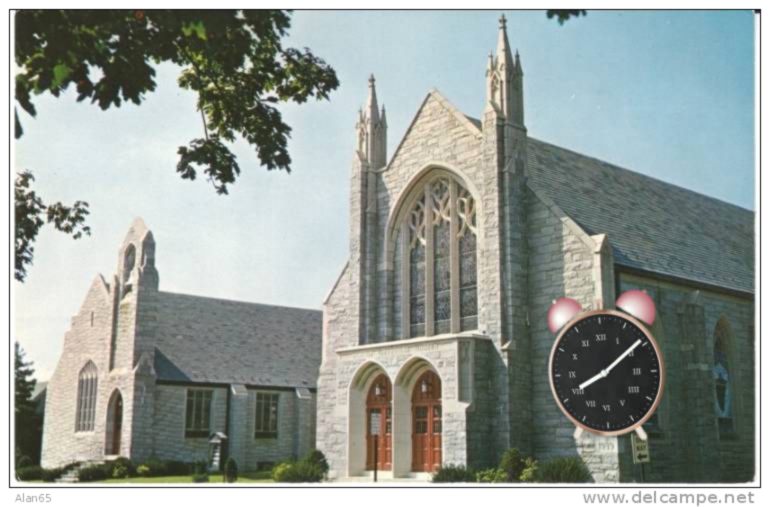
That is **8:09**
